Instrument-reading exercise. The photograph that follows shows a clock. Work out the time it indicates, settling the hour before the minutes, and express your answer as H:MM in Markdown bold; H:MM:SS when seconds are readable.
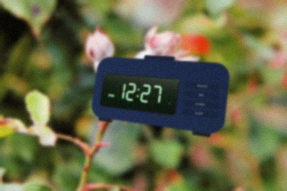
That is **12:27**
